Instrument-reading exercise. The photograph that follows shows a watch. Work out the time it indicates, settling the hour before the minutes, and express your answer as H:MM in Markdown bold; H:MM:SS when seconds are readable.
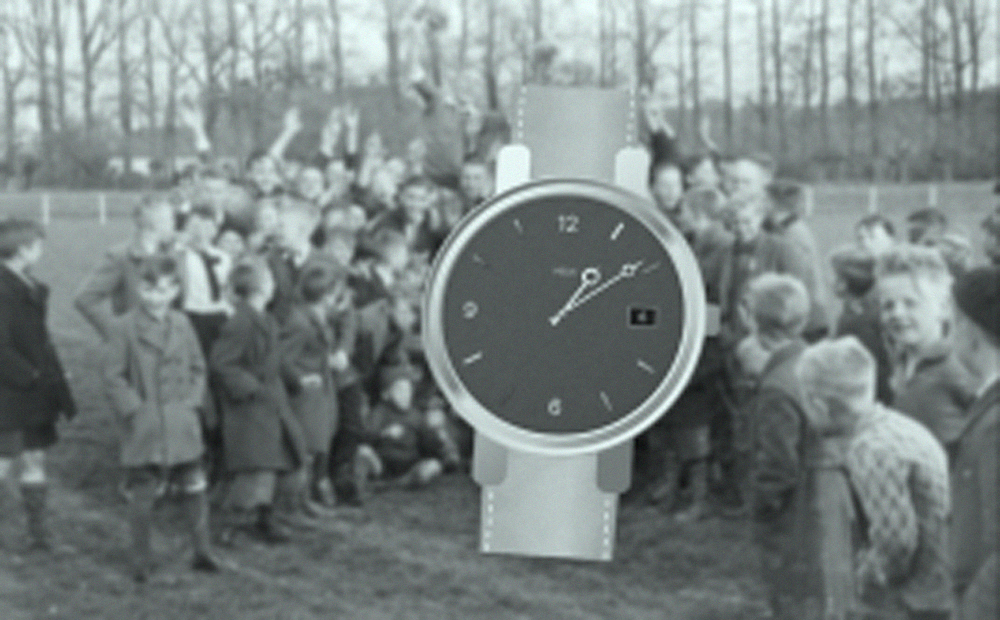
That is **1:09**
